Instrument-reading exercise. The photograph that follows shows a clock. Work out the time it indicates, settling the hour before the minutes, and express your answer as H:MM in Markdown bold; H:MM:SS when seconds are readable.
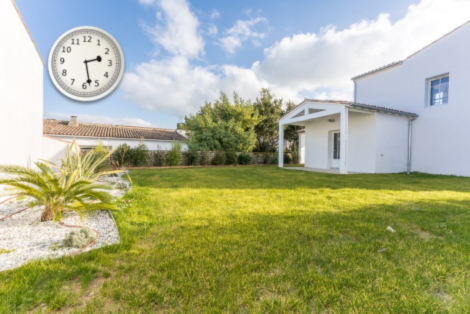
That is **2:28**
